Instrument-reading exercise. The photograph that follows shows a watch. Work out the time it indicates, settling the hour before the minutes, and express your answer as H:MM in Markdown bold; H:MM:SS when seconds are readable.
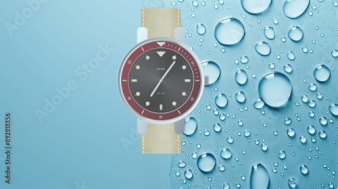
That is **7:06**
